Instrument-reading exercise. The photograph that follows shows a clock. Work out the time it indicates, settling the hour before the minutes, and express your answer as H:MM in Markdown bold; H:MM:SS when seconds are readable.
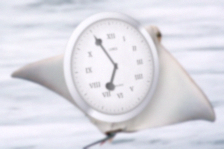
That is **6:55**
